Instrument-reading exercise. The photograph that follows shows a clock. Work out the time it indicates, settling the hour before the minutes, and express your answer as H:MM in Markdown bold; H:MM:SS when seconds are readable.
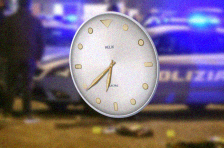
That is **6:39**
